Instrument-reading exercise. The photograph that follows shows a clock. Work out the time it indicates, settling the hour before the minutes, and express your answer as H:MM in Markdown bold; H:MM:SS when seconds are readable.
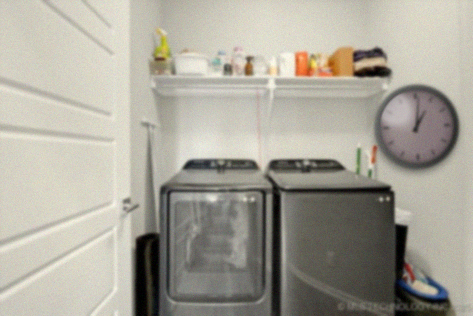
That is **1:01**
